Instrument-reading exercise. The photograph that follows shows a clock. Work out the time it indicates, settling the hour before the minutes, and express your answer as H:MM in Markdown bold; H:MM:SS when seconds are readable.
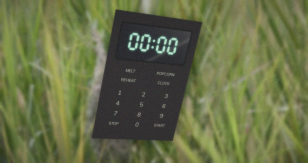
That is **0:00**
